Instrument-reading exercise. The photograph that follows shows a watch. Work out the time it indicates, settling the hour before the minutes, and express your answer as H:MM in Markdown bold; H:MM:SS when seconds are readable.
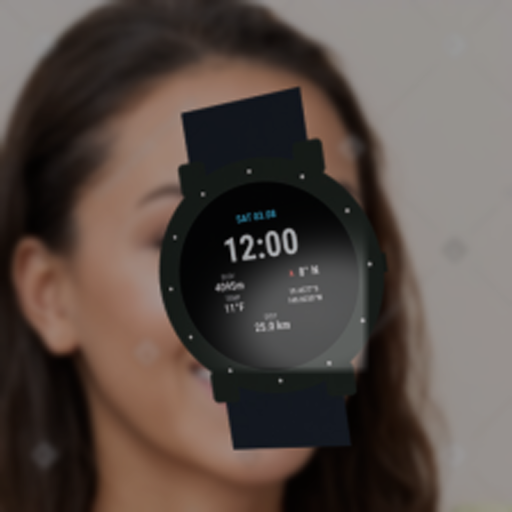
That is **12:00**
